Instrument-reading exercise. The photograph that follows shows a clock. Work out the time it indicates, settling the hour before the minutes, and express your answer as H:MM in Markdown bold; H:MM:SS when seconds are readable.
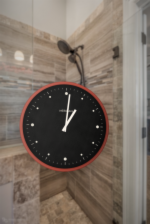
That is **1:01**
